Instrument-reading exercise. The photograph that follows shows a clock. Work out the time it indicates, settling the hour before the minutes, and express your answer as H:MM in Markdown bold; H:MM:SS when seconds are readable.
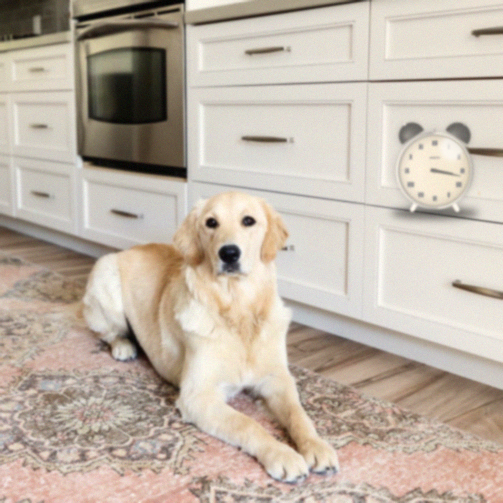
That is **3:17**
